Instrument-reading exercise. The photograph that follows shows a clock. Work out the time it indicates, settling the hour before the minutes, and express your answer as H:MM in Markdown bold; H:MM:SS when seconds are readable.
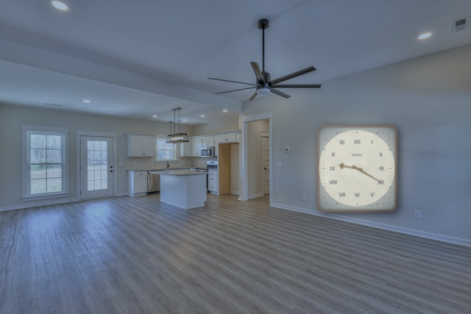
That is **9:20**
